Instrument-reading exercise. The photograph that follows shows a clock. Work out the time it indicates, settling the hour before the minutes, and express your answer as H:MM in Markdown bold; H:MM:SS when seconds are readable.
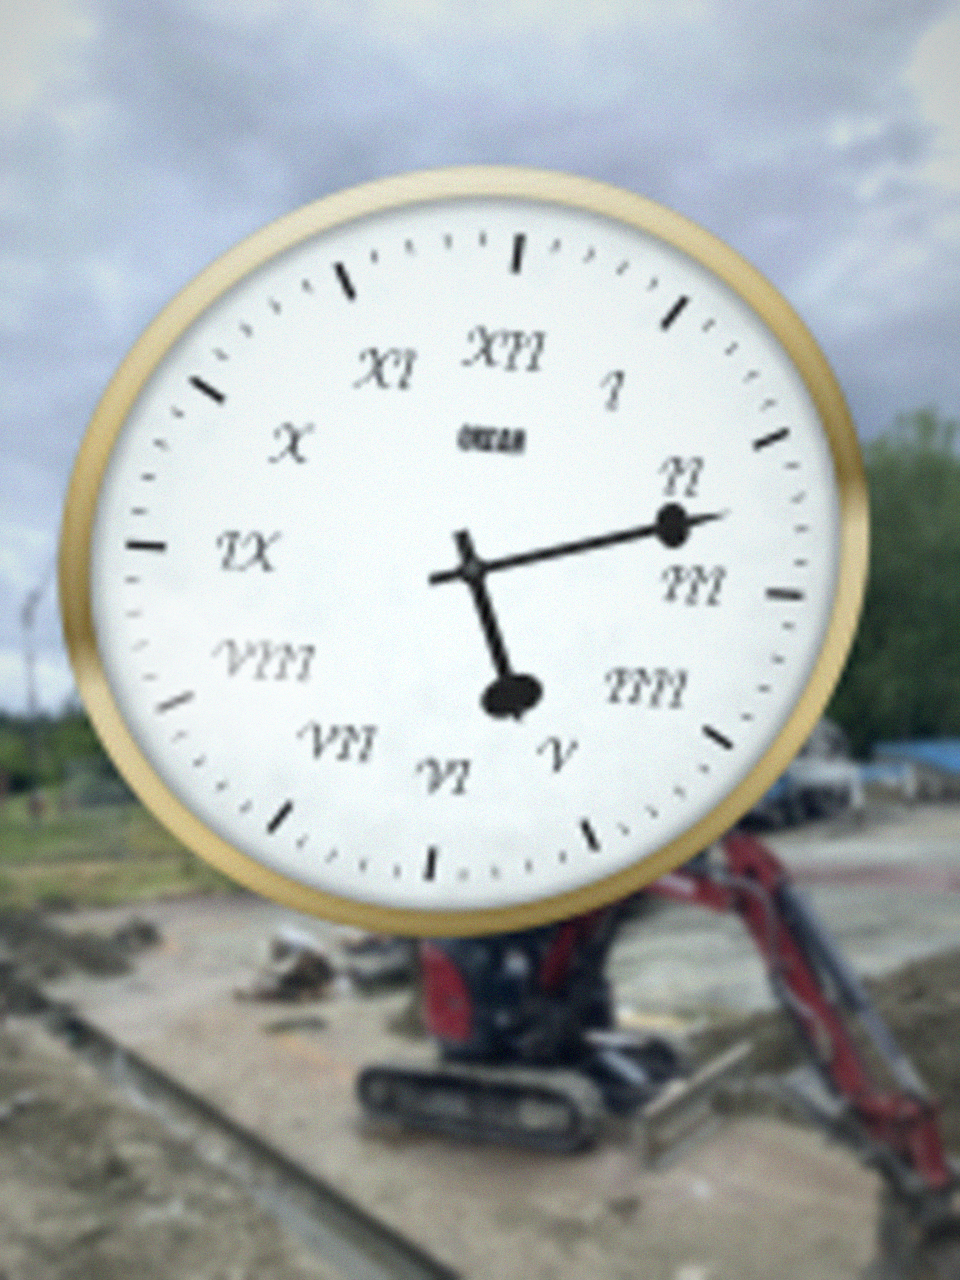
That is **5:12**
